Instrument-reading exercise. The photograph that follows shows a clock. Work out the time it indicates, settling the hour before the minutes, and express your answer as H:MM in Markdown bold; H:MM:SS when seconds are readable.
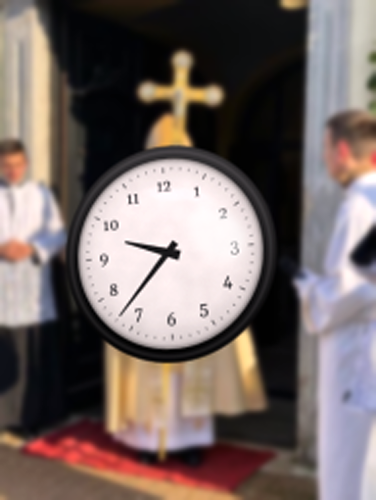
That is **9:37**
